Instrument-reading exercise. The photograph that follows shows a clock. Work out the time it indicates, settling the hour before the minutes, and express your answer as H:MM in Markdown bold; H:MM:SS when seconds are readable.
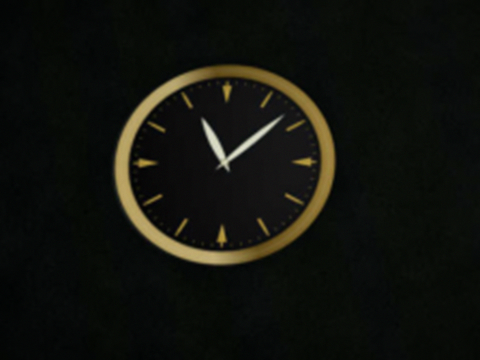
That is **11:08**
